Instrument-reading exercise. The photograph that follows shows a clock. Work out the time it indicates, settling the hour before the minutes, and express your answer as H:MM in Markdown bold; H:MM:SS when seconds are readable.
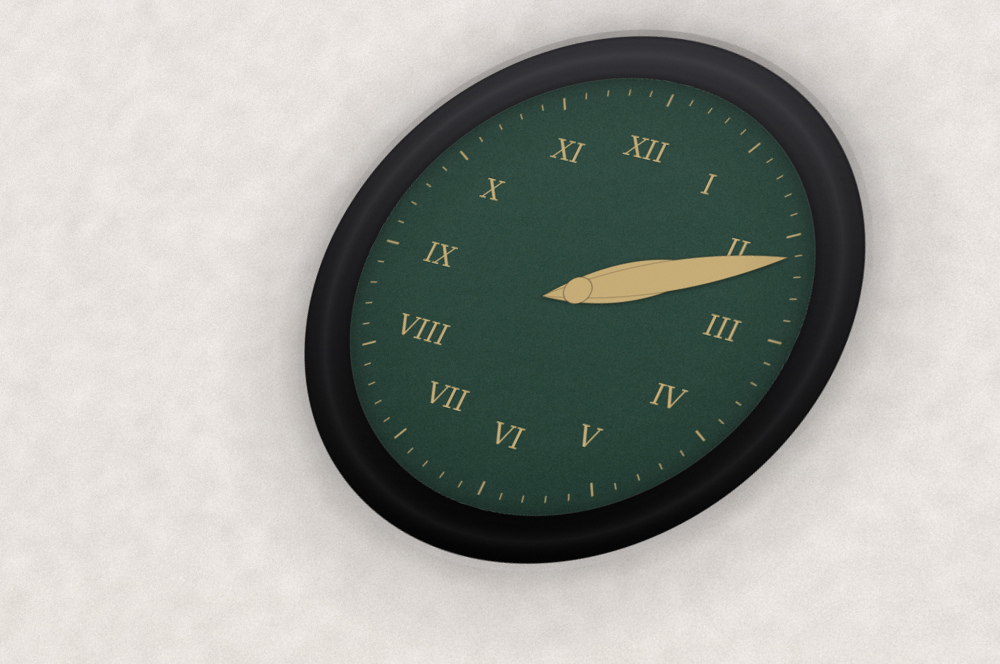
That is **2:11**
